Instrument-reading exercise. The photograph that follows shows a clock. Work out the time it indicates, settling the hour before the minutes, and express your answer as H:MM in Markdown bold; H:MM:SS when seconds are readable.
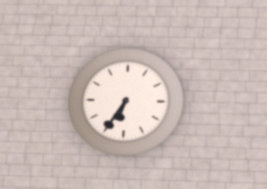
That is **6:35**
